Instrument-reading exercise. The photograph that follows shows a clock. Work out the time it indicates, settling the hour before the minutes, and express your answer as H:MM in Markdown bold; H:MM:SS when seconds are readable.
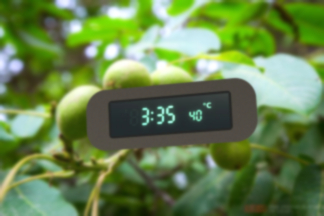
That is **3:35**
